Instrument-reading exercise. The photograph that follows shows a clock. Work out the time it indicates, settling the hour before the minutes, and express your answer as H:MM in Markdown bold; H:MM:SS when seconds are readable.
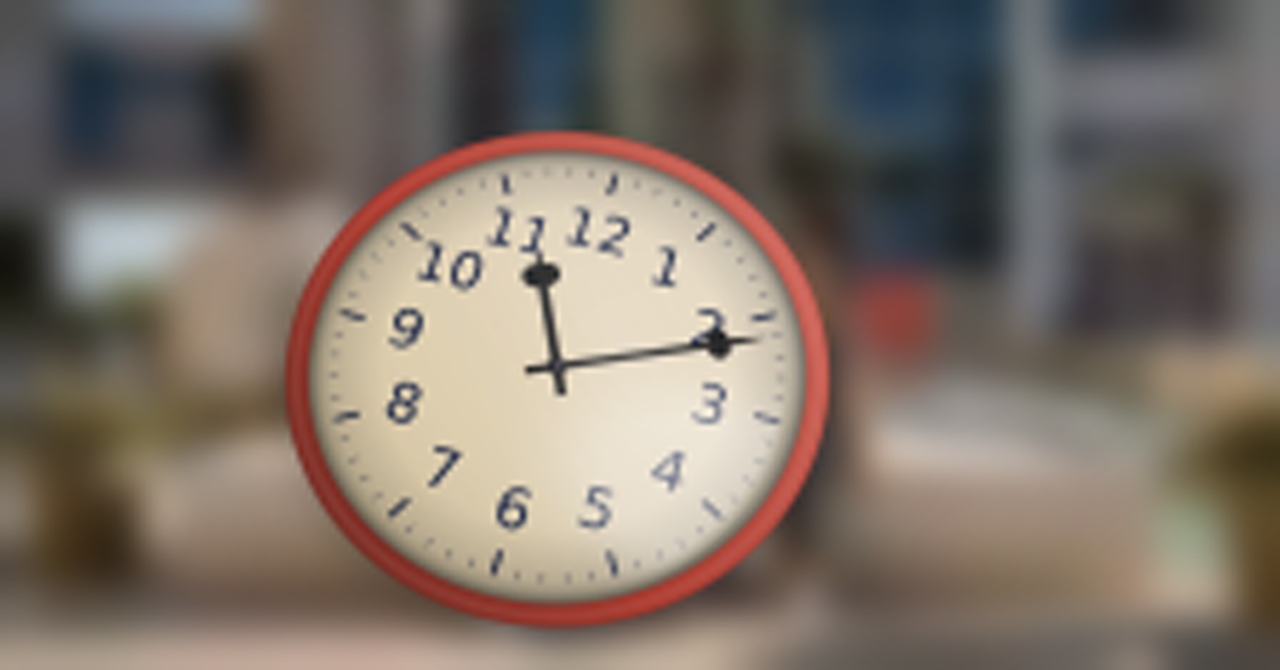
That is **11:11**
